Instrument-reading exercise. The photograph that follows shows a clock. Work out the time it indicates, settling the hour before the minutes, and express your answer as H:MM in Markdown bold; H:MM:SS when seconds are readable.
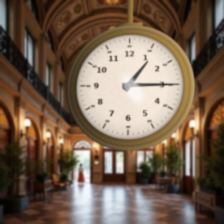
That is **1:15**
